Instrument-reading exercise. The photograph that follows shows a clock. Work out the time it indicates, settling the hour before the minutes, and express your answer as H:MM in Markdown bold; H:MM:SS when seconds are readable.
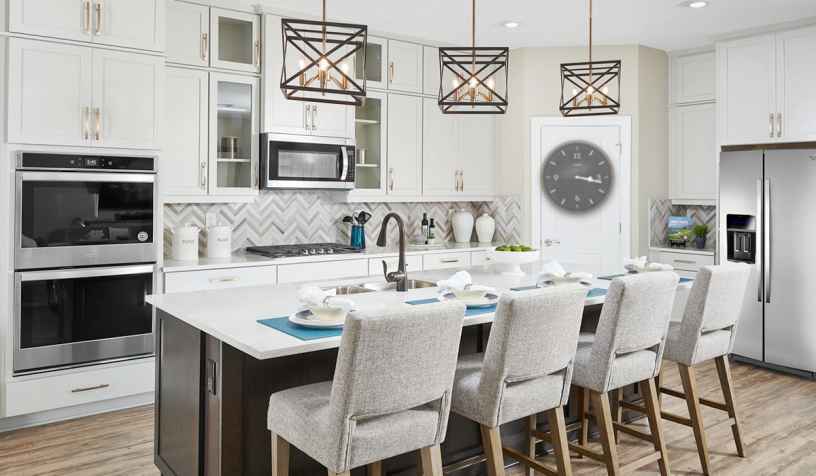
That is **3:17**
